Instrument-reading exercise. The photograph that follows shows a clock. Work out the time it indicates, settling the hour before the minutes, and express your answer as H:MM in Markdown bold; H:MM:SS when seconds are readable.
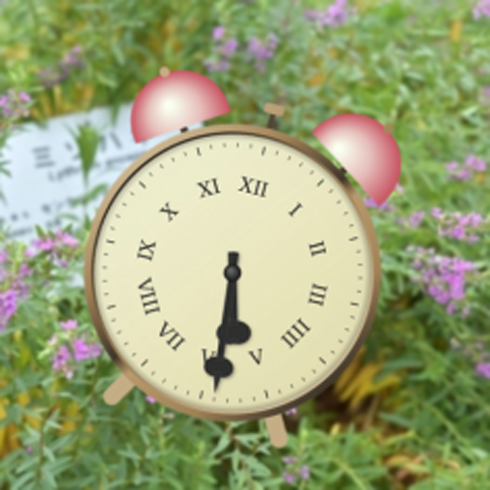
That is **5:29**
